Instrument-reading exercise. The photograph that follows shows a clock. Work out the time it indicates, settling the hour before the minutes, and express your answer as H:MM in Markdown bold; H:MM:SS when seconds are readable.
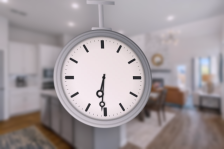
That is **6:31**
